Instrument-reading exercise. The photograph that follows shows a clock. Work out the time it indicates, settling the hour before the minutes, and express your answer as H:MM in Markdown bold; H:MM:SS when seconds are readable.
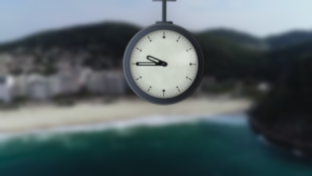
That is **9:45**
